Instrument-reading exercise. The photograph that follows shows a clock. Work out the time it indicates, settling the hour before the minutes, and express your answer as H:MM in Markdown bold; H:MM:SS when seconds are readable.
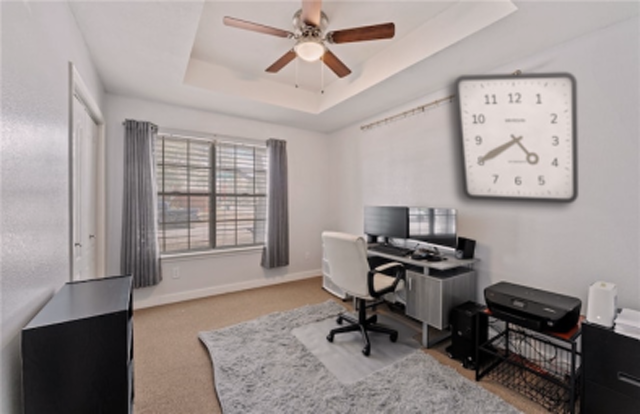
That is **4:40**
